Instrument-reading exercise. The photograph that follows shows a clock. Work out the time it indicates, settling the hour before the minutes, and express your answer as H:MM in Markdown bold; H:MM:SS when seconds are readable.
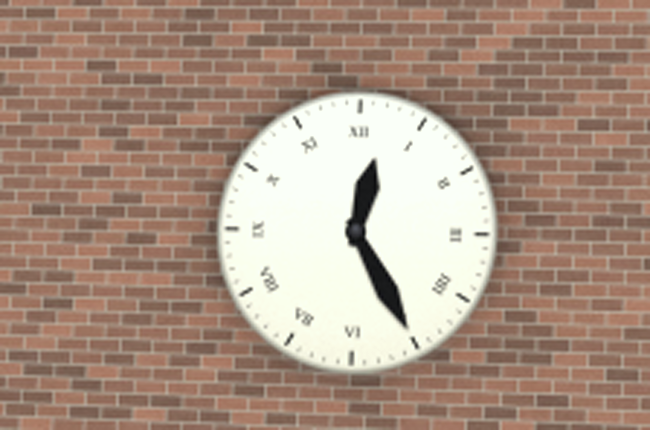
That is **12:25**
